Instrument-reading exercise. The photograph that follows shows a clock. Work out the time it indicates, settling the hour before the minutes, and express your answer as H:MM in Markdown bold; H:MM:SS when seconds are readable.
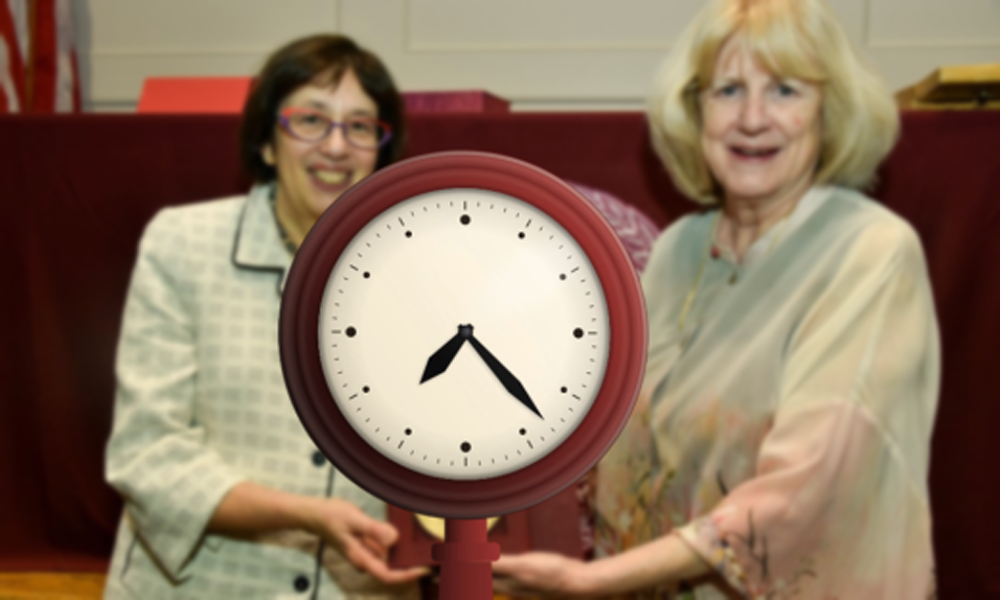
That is **7:23**
